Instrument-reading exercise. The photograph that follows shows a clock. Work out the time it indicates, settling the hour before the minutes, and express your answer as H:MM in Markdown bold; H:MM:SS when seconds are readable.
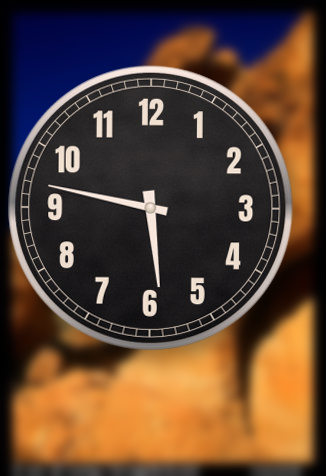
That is **5:47**
